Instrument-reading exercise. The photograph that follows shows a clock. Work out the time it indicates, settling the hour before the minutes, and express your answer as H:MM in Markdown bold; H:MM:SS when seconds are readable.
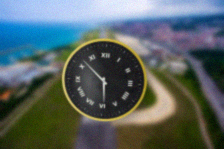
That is **5:52**
